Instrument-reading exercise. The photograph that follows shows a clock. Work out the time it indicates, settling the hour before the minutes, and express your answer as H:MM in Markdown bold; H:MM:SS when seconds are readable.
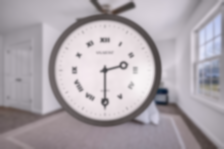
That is **2:30**
